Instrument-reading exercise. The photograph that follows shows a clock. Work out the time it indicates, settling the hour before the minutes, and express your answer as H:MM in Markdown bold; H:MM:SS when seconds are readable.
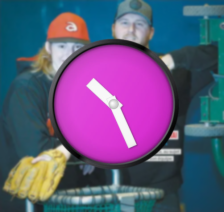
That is **10:26**
